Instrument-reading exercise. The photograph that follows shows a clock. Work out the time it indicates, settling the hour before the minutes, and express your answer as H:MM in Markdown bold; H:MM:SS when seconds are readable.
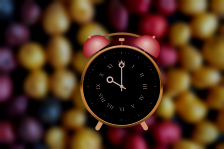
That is **10:00**
